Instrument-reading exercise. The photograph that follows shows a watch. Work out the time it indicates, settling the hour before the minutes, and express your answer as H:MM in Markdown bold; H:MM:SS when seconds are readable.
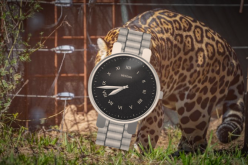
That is **7:43**
